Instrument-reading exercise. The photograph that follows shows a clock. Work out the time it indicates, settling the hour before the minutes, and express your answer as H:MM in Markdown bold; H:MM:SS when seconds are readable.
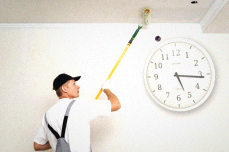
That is **5:16**
